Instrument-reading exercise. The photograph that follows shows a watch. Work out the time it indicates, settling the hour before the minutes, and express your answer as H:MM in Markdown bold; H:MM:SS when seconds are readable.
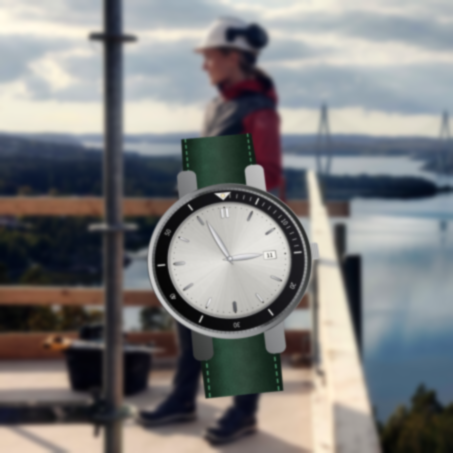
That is **2:56**
